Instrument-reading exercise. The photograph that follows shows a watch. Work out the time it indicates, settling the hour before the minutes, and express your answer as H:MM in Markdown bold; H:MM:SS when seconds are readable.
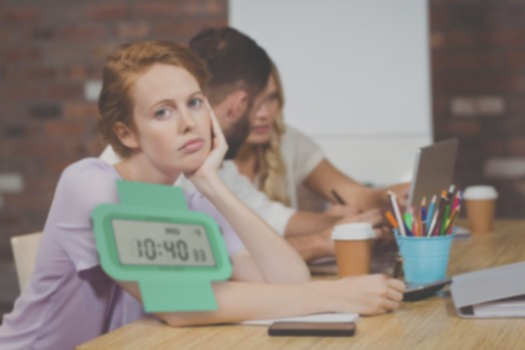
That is **10:40**
